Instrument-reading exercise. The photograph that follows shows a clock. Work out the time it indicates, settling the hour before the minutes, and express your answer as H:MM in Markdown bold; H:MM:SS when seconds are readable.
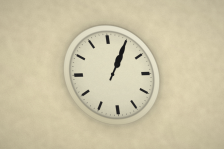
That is **1:05**
